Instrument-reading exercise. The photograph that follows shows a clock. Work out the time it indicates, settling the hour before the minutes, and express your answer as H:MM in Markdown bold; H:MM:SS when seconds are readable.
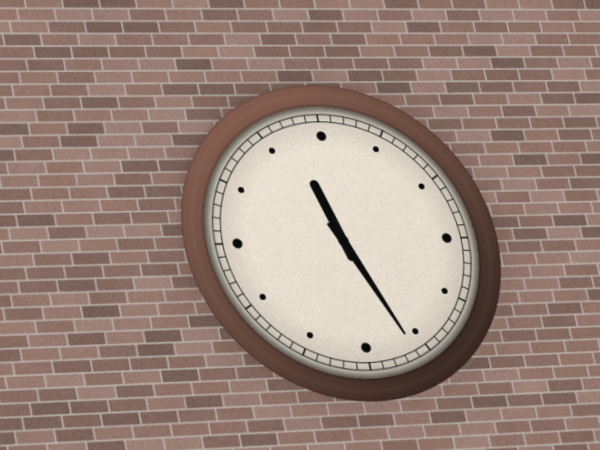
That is **11:26**
